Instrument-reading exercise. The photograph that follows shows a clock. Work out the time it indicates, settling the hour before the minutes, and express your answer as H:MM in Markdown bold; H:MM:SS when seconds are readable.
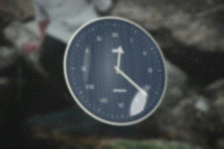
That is **12:22**
